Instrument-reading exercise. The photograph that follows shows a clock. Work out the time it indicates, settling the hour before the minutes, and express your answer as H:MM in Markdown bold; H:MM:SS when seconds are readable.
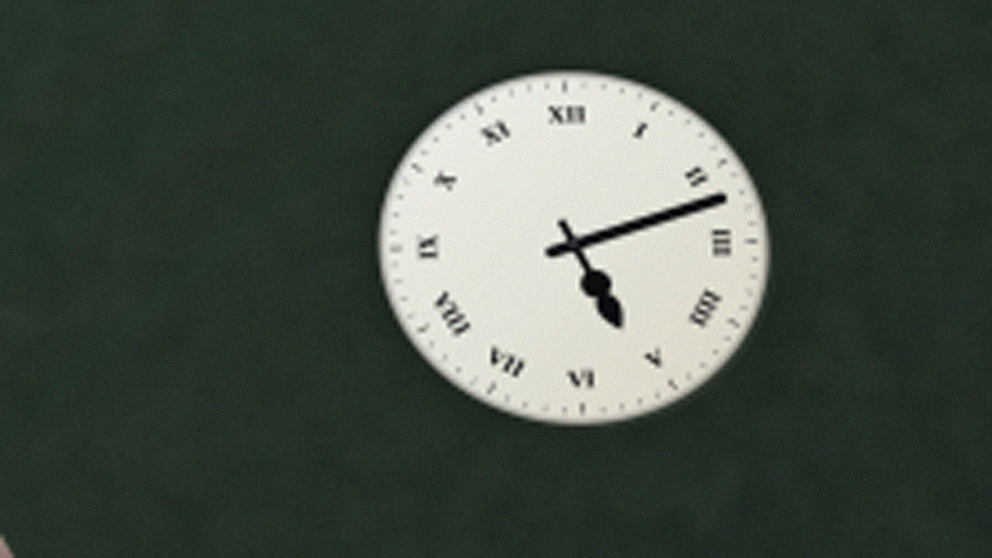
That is **5:12**
